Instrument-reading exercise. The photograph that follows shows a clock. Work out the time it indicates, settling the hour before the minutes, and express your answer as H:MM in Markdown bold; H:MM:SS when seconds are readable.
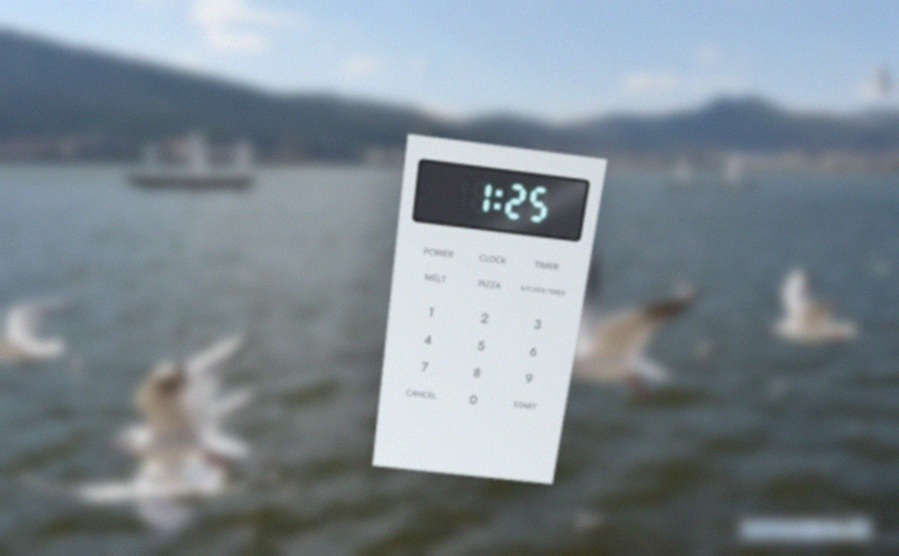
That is **1:25**
